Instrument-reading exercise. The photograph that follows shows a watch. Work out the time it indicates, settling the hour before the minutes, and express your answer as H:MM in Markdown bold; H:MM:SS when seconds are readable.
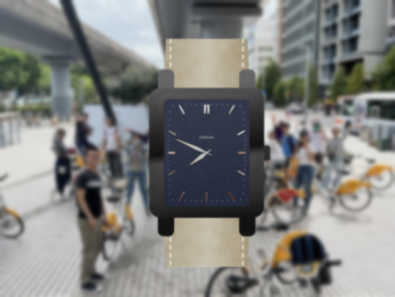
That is **7:49**
